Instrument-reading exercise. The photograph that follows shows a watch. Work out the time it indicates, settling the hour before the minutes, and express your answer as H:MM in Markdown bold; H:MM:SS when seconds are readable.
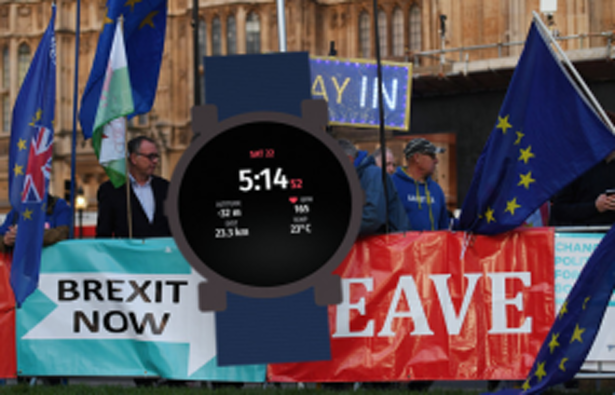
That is **5:14**
